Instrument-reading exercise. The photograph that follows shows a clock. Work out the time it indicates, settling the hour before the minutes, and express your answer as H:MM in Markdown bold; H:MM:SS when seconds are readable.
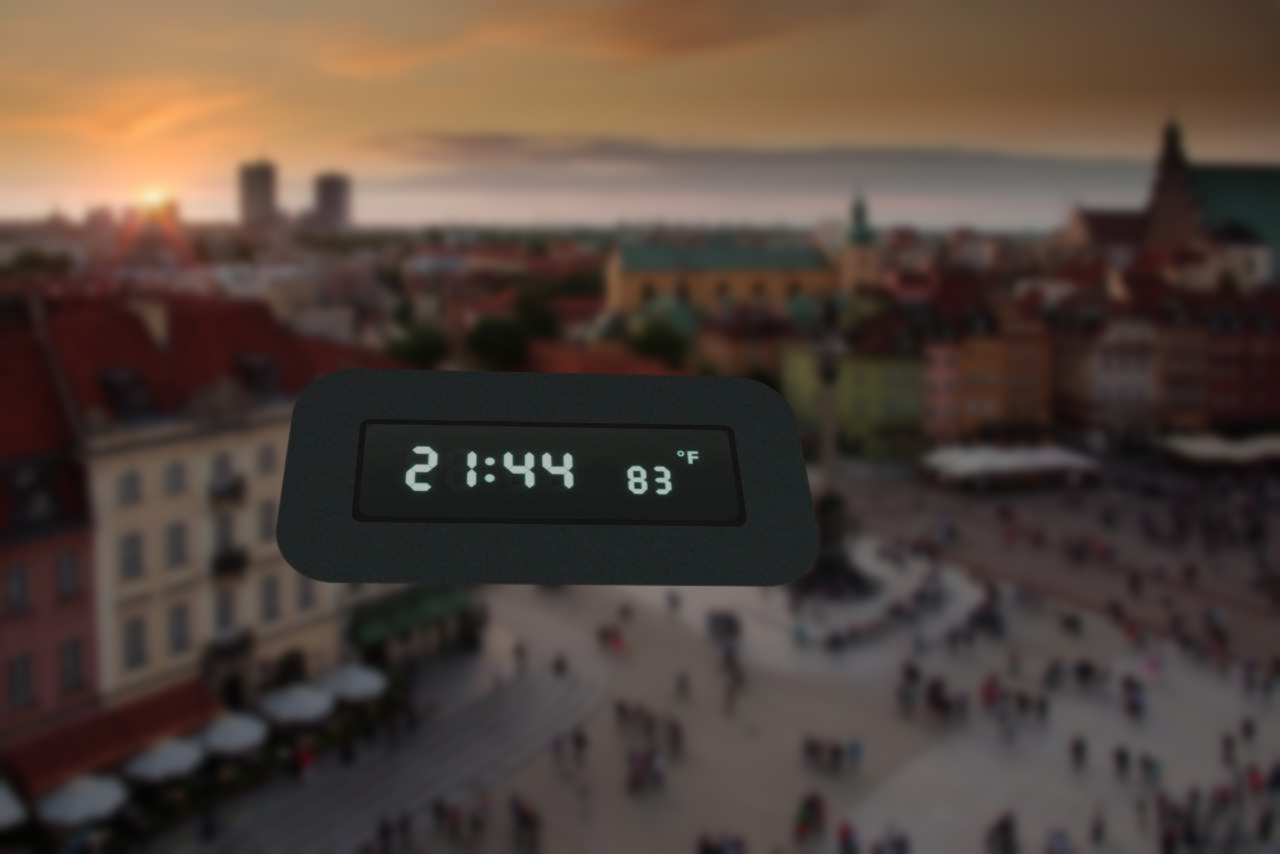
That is **21:44**
